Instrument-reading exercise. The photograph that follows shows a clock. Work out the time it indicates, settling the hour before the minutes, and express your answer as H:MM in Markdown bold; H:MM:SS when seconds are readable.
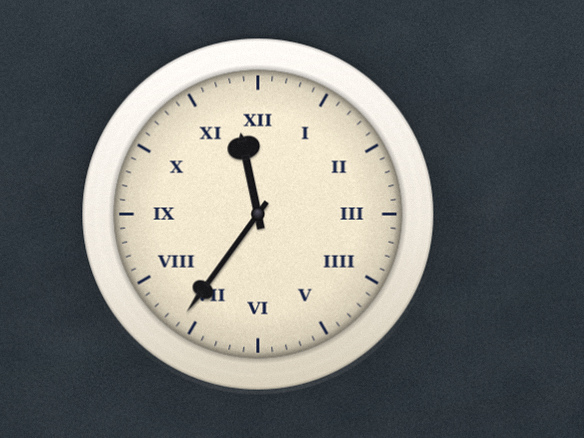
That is **11:36**
